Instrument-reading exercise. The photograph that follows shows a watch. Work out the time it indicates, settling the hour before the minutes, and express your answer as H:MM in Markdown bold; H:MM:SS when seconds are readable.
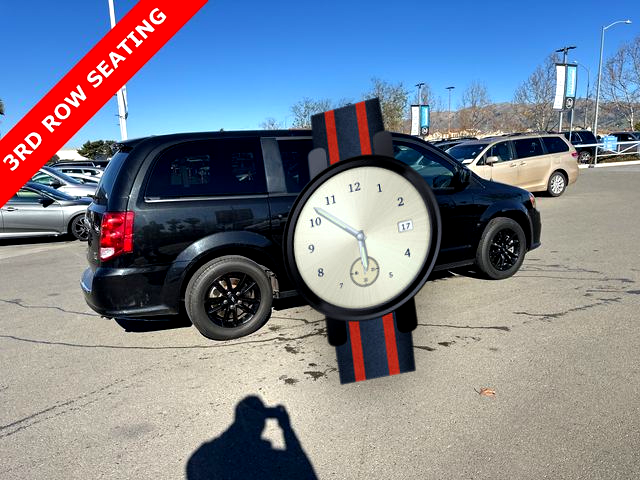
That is **5:52**
